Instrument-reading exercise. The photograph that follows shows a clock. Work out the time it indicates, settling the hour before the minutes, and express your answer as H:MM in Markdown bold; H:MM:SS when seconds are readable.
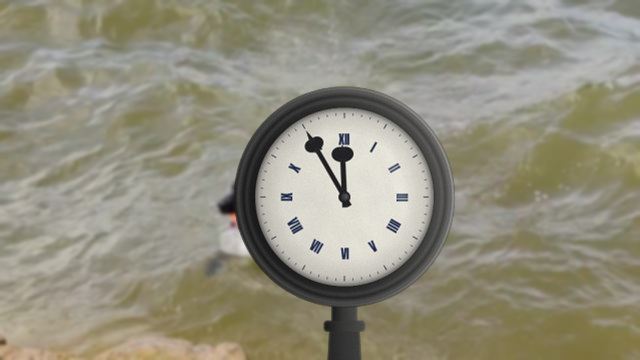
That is **11:55**
